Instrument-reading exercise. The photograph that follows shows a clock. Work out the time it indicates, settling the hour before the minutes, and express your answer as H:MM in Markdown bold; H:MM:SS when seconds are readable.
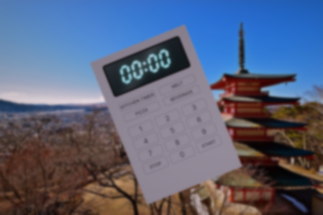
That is **0:00**
